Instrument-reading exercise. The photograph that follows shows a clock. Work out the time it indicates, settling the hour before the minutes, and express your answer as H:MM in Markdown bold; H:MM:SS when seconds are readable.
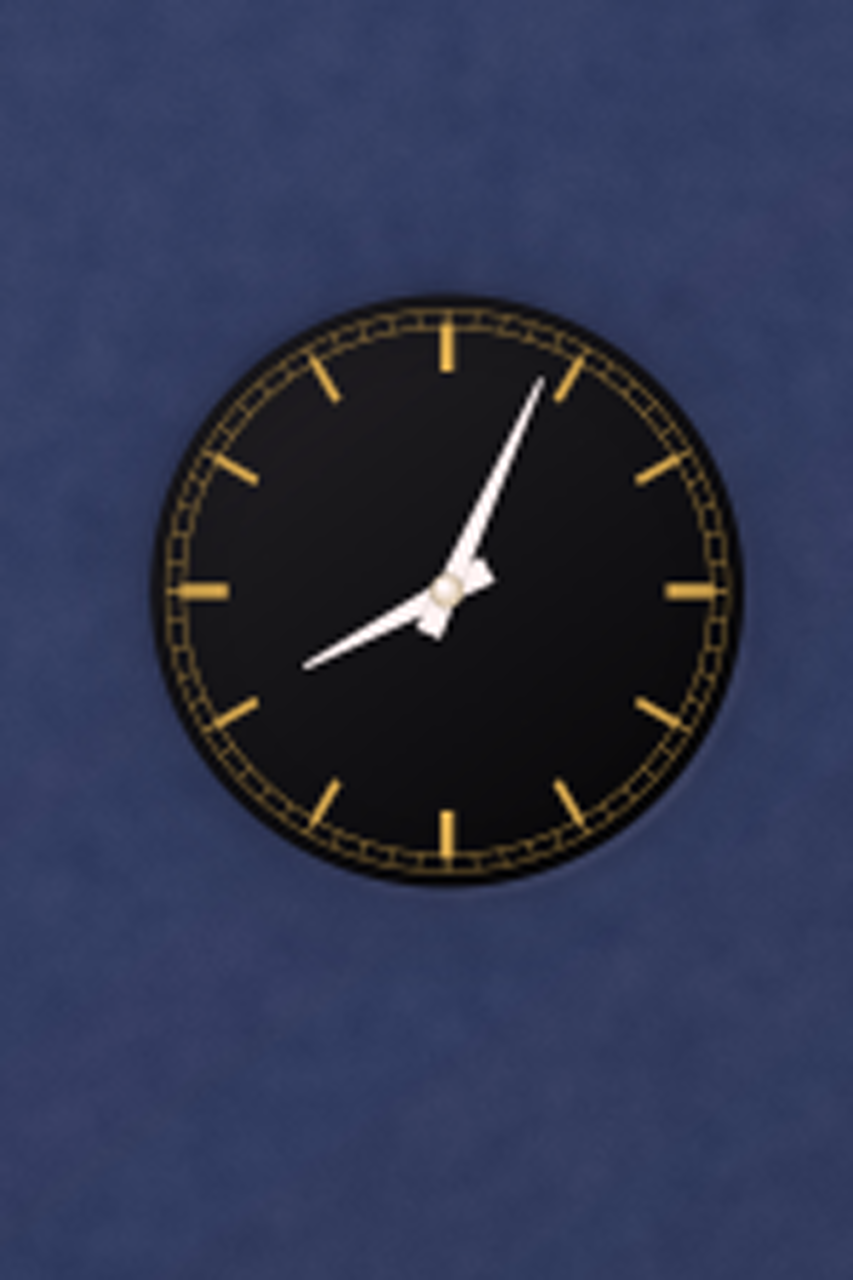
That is **8:04**
